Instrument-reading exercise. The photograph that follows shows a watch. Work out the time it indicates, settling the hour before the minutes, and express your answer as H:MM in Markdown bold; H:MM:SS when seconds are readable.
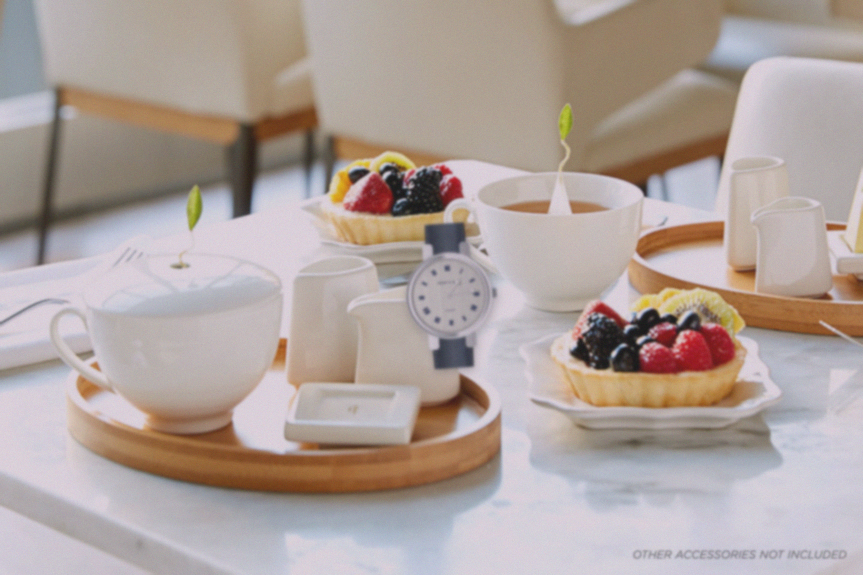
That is **1:14**
